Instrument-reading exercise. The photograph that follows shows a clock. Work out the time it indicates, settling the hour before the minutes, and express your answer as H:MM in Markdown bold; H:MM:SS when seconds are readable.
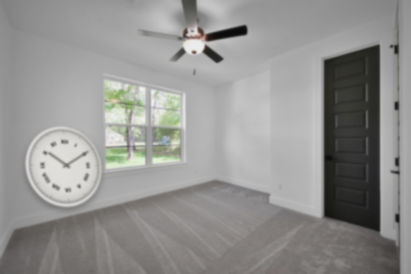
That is **10:10**
